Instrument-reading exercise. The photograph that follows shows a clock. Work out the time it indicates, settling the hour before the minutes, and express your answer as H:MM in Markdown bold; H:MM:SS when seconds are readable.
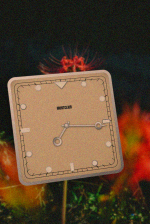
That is **7:16**
